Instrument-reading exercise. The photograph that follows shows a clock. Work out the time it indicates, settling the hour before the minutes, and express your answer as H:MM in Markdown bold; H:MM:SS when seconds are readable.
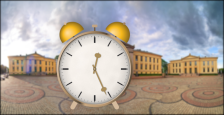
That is **12:26**
